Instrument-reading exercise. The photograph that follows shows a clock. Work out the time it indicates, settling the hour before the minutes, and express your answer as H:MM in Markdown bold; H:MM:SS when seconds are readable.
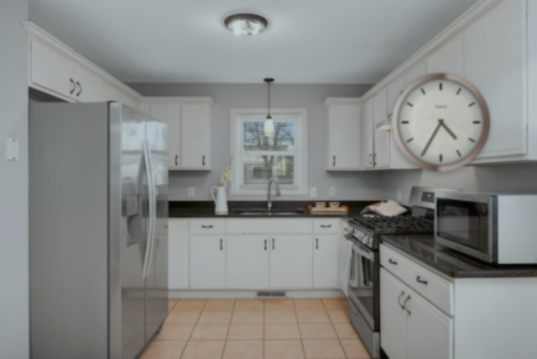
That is **4:35**
